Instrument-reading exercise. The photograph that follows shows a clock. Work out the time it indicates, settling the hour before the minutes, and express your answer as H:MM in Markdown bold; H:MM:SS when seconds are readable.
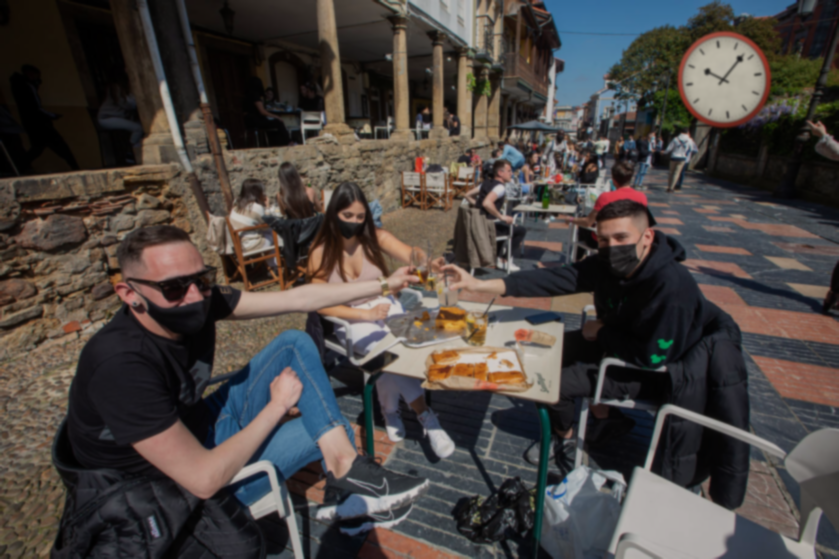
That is **10:08**
